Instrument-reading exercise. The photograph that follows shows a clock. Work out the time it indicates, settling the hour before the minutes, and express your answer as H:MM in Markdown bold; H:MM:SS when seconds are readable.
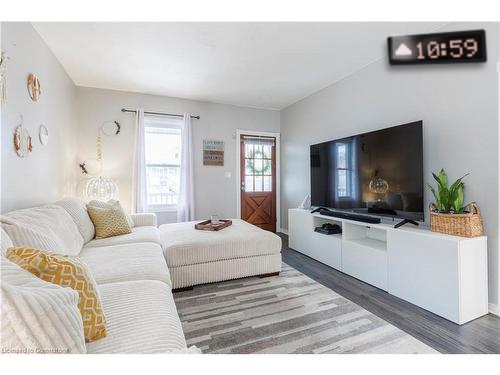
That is **10:59**
